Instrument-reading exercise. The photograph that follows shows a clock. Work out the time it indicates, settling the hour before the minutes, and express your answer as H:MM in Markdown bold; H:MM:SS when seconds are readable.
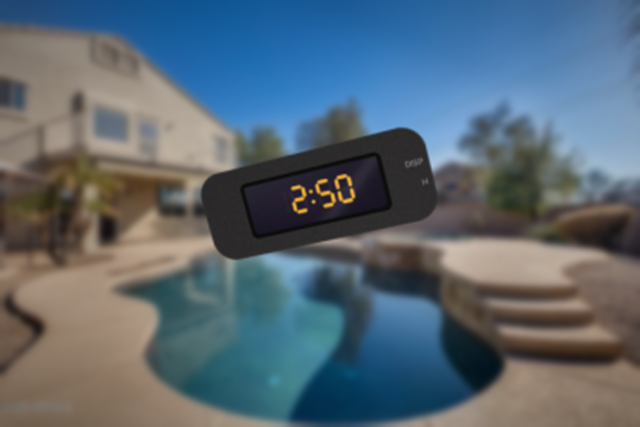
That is **2:50**
